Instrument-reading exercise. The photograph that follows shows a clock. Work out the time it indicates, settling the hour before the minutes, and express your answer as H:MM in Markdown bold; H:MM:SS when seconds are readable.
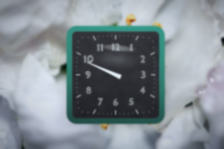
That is **9:49**
